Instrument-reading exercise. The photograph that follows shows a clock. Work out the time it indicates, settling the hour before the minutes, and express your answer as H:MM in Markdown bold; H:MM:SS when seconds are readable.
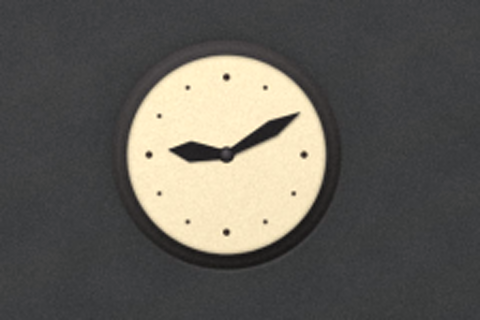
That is **9:10**
